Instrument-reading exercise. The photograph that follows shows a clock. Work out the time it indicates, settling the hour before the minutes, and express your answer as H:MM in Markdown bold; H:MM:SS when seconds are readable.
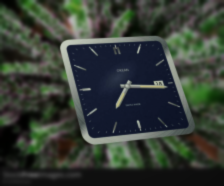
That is **7:16**
